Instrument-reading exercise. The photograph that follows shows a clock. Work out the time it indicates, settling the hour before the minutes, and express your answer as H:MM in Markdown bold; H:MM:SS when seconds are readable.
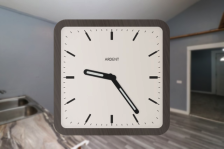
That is **9:24**
